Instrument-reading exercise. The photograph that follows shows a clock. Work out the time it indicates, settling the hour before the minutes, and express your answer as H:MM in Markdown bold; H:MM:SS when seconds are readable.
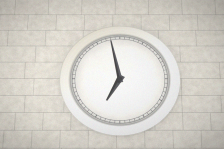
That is **6:58**
